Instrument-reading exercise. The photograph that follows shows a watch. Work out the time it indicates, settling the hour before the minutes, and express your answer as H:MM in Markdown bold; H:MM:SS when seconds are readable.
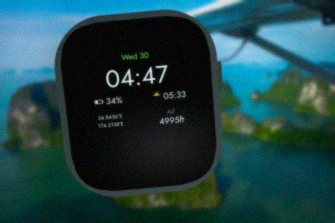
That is **4:47**
